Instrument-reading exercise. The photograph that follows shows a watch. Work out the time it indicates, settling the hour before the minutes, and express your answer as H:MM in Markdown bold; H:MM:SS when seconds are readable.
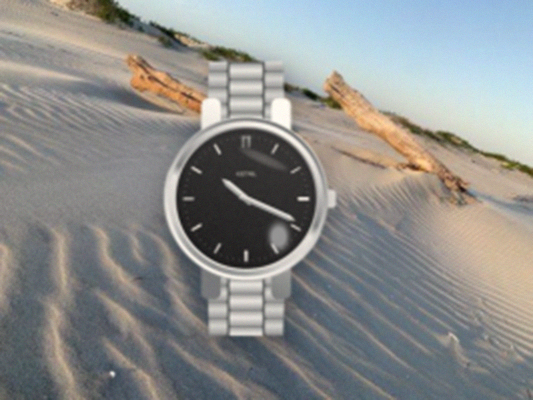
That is **10:19**
